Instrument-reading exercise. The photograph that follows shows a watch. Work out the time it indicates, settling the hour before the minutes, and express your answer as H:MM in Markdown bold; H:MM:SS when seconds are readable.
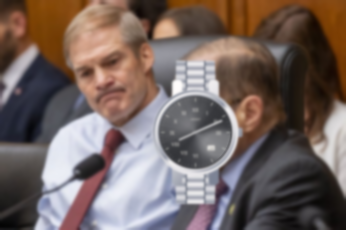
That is **8:11**
